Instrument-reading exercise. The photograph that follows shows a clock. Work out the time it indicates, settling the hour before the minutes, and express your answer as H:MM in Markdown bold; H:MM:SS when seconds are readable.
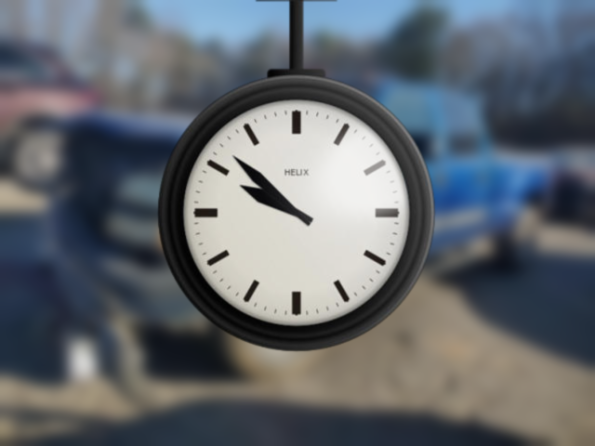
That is **9:52**
